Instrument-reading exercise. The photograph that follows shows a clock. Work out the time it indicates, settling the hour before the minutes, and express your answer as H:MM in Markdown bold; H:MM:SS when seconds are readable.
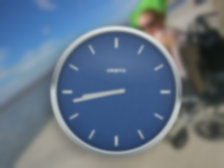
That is **8:43**
